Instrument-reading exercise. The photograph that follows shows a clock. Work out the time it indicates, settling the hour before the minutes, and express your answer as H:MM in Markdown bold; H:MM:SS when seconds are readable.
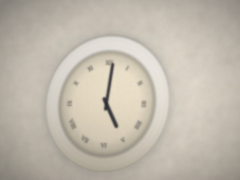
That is **5:01**
